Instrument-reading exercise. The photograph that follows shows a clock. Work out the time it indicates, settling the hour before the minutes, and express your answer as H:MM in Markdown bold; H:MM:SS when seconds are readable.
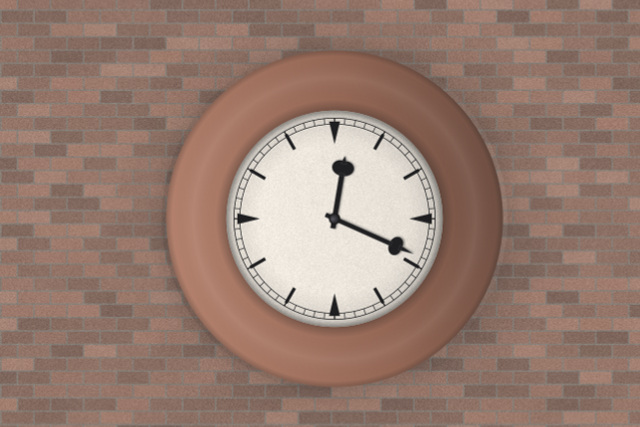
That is **12:19**
